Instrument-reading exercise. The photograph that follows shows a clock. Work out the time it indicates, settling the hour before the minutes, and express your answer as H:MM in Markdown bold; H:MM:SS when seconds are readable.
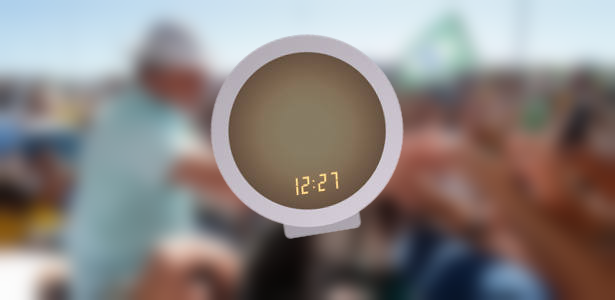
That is **12:27**
